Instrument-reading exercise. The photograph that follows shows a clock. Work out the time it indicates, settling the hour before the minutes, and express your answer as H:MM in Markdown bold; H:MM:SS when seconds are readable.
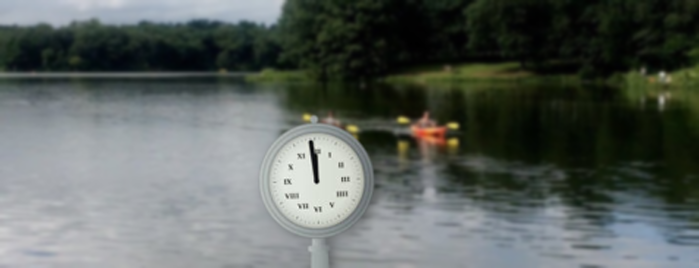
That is **11:59**
